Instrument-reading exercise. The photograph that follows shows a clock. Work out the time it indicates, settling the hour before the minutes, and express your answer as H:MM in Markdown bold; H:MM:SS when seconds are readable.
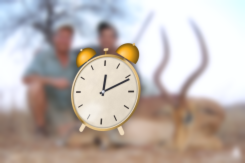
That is **12:11**
